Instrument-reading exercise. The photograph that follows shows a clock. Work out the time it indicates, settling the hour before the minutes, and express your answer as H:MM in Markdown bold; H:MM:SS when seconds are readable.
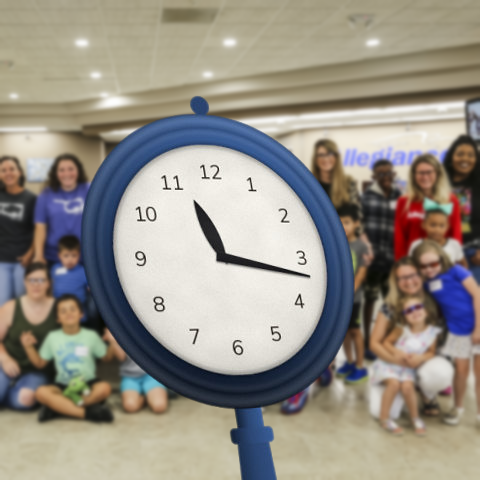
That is **11:17**
